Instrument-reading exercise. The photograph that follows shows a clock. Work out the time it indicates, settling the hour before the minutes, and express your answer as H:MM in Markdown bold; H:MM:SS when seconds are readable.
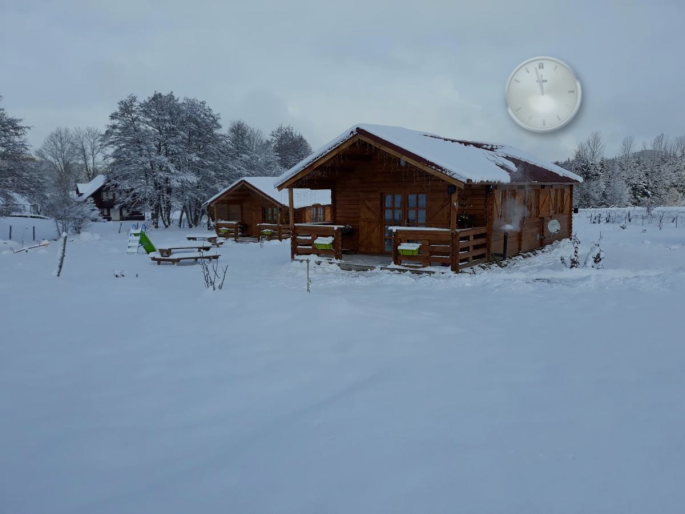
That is **11:58**
